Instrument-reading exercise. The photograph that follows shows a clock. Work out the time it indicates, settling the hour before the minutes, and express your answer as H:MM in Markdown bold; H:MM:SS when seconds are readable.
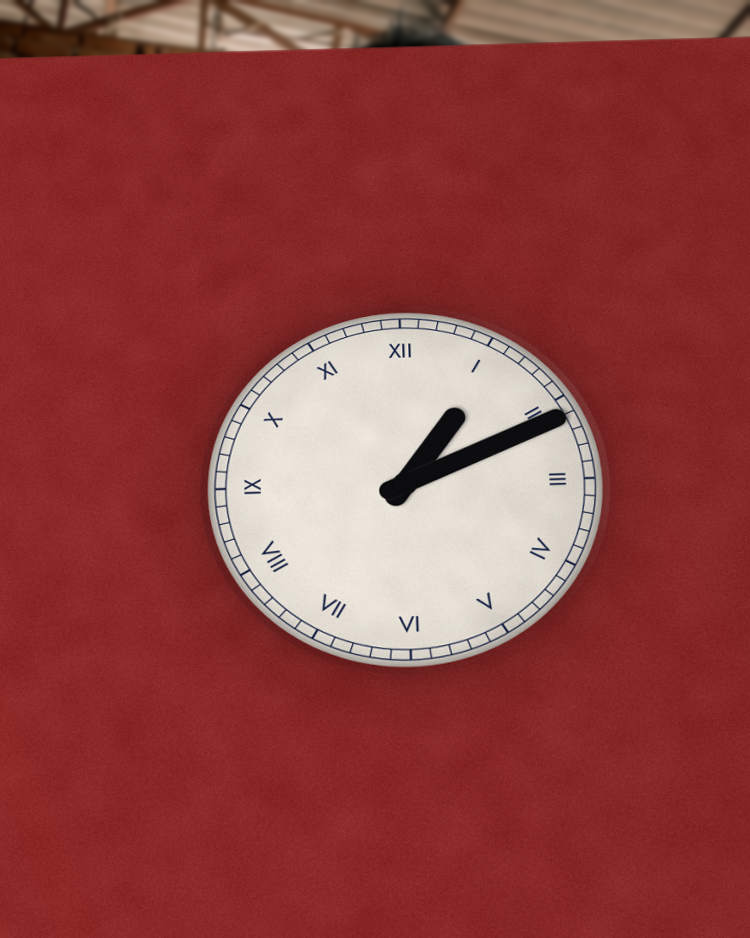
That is **1:11**
